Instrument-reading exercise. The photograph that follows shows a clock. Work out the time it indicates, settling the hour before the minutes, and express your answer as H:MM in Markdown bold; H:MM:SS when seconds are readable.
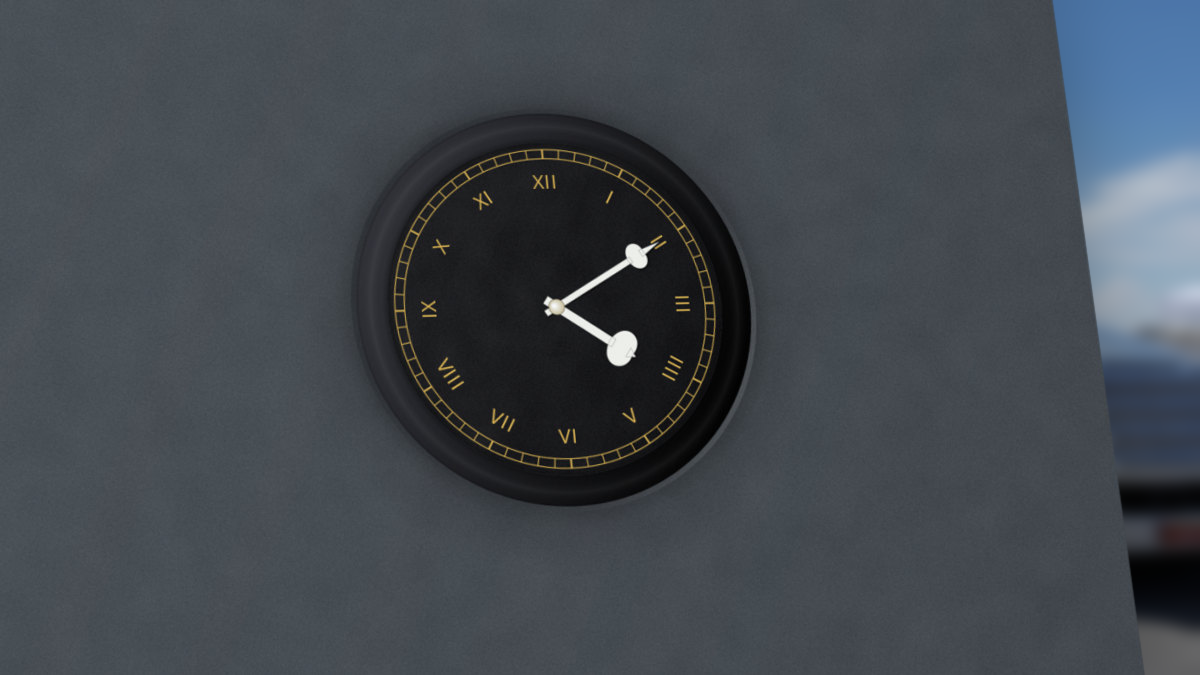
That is **4:10**
